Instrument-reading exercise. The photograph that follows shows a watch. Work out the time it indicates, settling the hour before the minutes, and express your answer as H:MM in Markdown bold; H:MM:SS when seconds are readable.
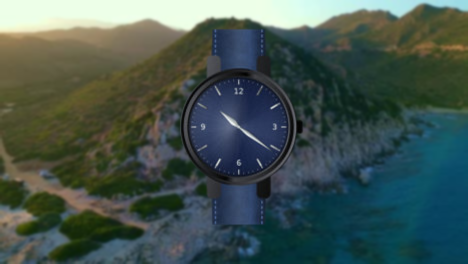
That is **10:21**
